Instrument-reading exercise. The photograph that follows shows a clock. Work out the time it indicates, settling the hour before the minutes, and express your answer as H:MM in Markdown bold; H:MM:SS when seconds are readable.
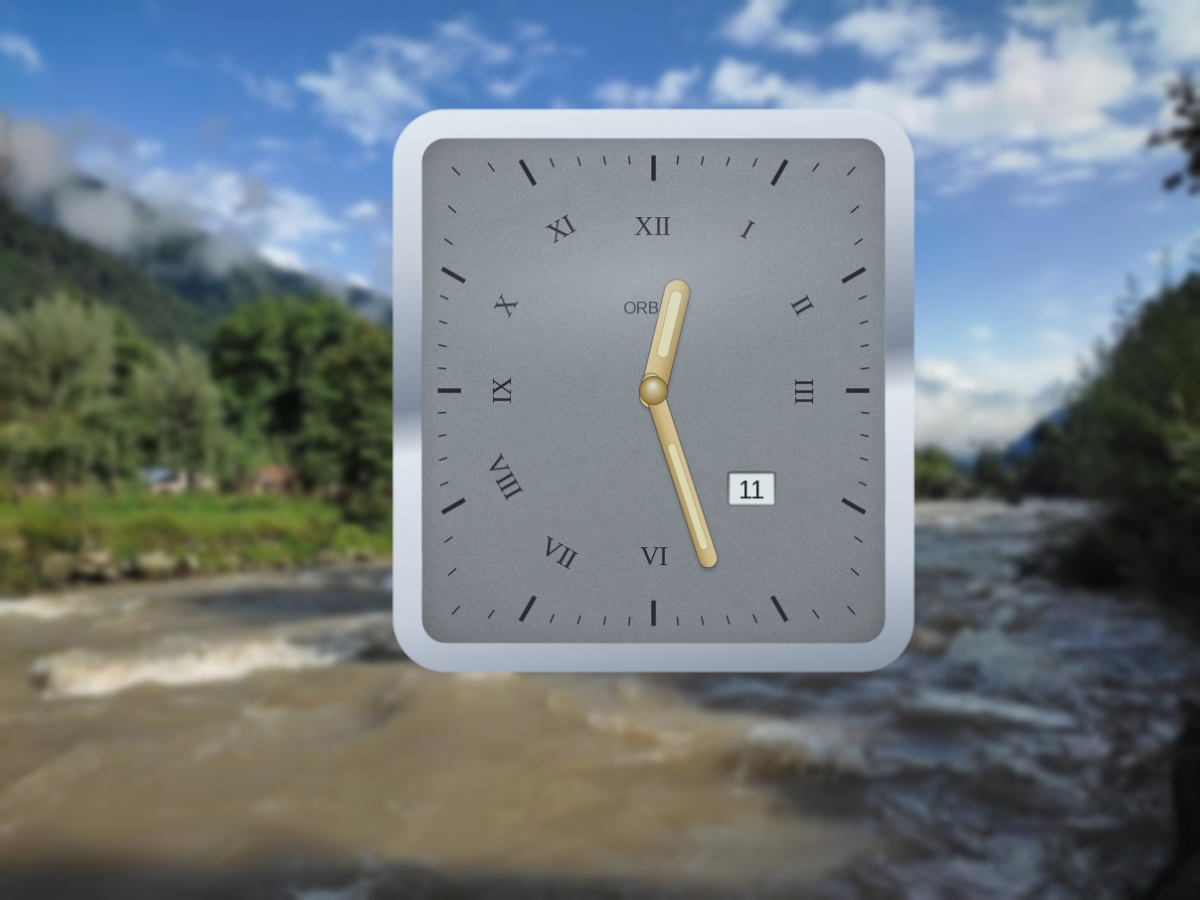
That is **12:27**
